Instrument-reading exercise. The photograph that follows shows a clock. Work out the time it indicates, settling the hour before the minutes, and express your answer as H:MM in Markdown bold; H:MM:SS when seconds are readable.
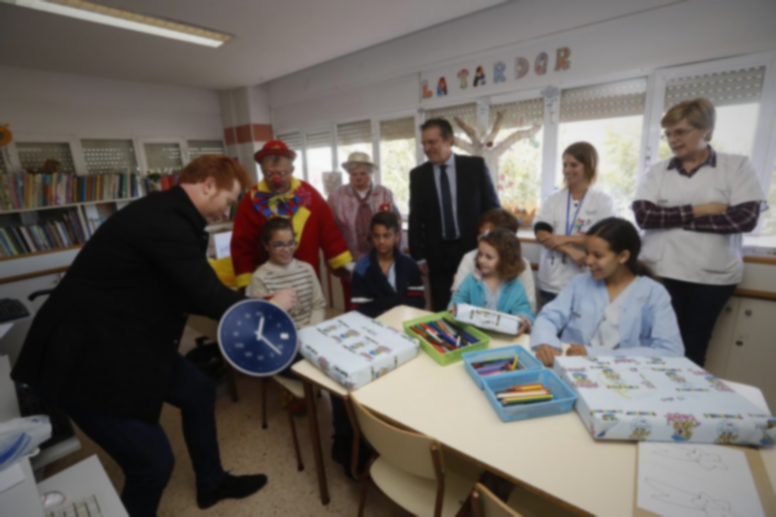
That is **12:22**
